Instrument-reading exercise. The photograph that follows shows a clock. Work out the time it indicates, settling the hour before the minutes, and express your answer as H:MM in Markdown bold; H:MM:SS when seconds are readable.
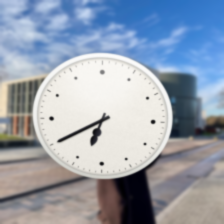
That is **6:40**
